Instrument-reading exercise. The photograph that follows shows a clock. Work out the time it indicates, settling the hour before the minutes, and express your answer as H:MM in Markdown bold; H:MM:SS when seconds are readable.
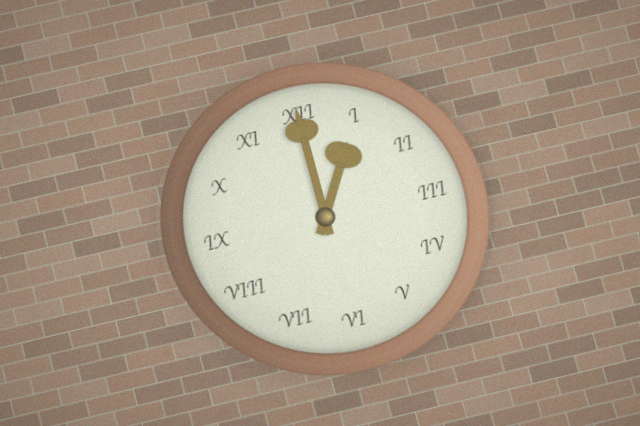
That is **1:00**
